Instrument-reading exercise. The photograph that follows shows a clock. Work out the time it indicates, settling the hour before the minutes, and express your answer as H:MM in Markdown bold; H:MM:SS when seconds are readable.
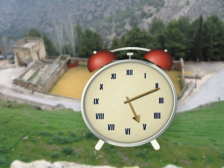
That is **5:11**
